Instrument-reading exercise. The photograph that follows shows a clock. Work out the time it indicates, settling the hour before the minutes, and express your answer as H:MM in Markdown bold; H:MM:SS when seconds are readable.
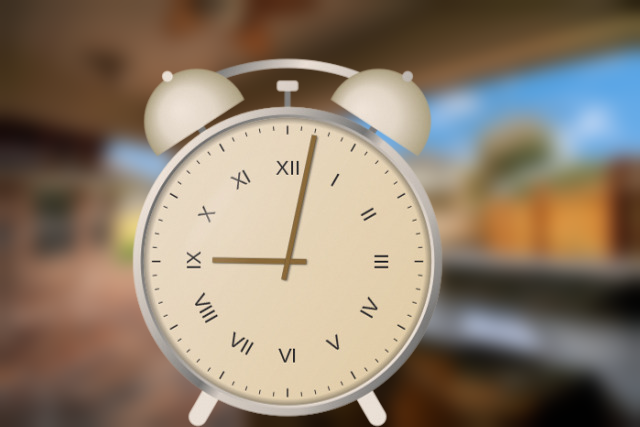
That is **9:02**
